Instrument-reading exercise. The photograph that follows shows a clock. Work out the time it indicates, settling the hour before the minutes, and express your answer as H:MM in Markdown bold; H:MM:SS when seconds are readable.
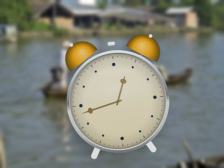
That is **12:43**
